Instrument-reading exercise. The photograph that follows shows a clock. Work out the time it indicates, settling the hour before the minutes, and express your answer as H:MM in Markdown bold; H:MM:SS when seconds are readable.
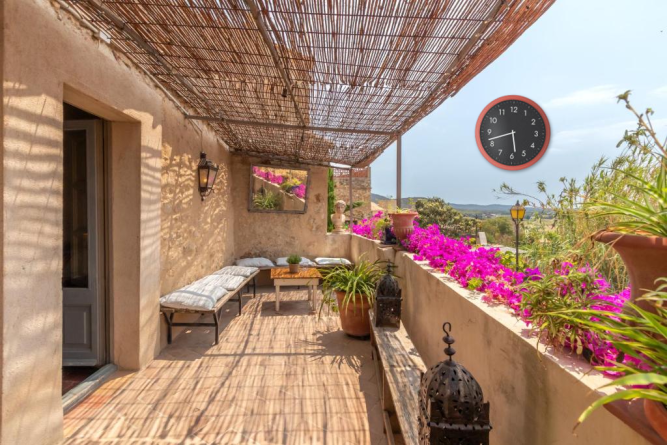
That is **5:42**
